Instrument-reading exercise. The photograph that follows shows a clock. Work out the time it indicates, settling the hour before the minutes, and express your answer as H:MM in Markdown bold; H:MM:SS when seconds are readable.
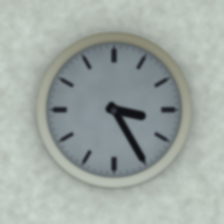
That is **3:25**
